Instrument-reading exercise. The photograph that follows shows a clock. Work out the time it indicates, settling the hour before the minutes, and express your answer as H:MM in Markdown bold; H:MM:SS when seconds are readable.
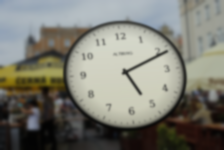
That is **5:11**
